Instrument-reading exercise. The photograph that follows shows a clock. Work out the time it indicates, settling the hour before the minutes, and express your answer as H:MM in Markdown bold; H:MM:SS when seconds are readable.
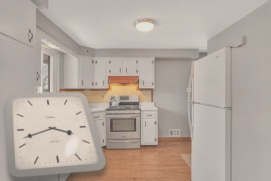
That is **3:42**
